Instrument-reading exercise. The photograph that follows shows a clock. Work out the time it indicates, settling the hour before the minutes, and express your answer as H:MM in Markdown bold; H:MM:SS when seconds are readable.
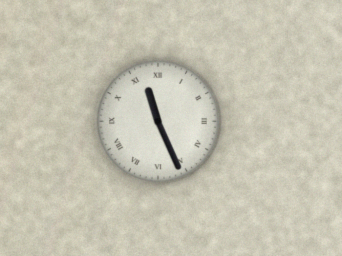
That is **11:26**
